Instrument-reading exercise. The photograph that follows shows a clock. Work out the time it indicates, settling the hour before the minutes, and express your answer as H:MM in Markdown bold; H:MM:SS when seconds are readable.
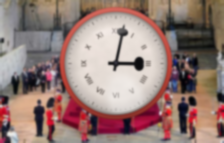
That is **3:02**
